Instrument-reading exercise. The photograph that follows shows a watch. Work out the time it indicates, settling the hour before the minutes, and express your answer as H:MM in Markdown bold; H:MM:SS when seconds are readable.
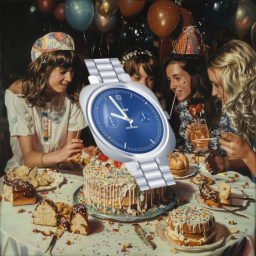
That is **9:57**
